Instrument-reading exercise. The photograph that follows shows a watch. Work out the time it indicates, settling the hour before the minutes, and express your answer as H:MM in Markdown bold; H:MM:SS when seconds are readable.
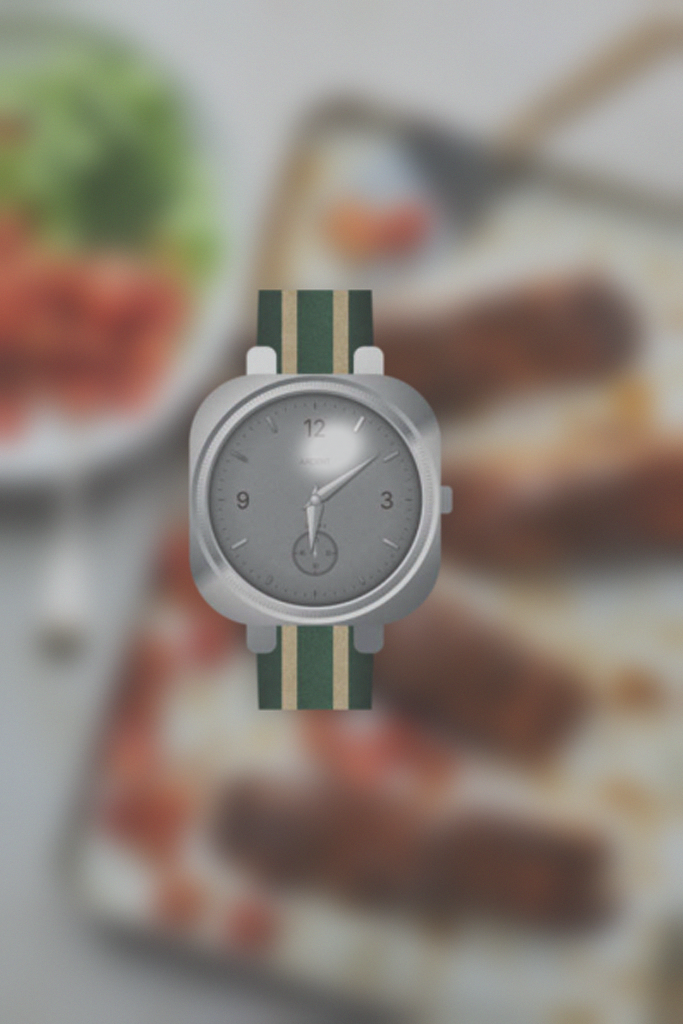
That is **6:09**
